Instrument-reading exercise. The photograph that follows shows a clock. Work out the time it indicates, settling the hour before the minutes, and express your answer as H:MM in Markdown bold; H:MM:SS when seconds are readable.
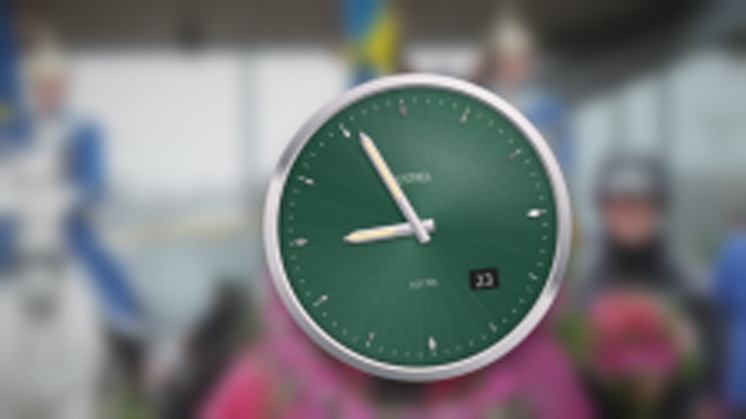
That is **8:56**
